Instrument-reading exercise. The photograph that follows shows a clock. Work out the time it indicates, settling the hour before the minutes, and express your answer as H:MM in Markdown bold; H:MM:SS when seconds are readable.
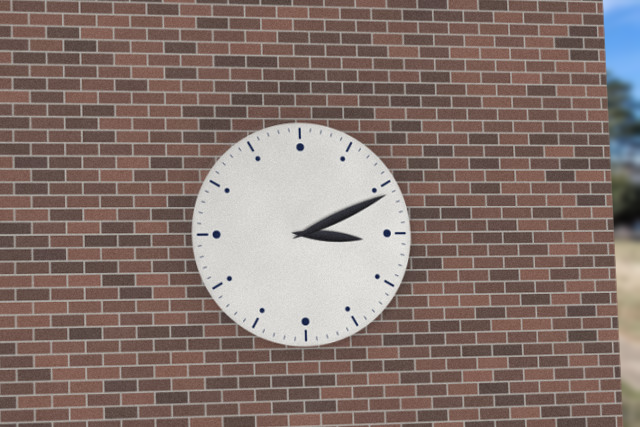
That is **3:11**
